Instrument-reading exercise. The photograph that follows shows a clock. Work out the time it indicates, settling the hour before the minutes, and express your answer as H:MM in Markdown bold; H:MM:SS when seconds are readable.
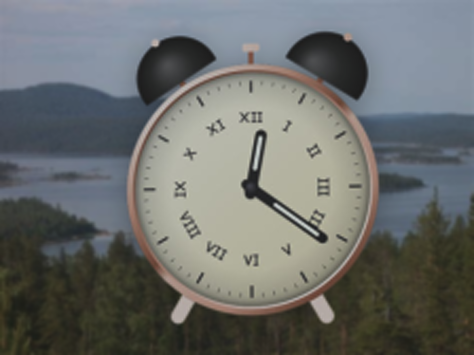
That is **12:21**
